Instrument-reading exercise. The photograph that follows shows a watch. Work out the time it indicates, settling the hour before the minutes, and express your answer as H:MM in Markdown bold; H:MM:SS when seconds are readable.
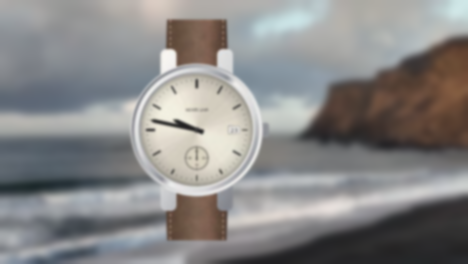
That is **9:47**
